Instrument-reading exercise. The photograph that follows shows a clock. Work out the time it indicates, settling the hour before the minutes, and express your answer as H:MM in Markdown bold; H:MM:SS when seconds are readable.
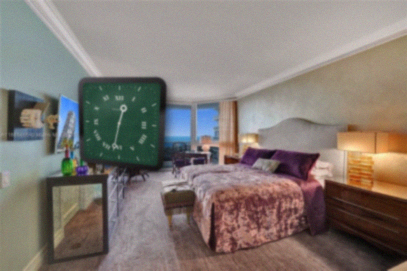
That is **12:32**
